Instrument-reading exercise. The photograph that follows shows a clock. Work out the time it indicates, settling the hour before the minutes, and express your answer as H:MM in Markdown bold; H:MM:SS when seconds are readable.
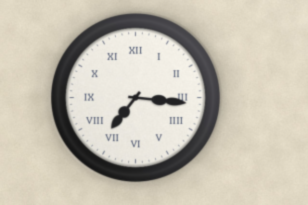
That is **7:16**
